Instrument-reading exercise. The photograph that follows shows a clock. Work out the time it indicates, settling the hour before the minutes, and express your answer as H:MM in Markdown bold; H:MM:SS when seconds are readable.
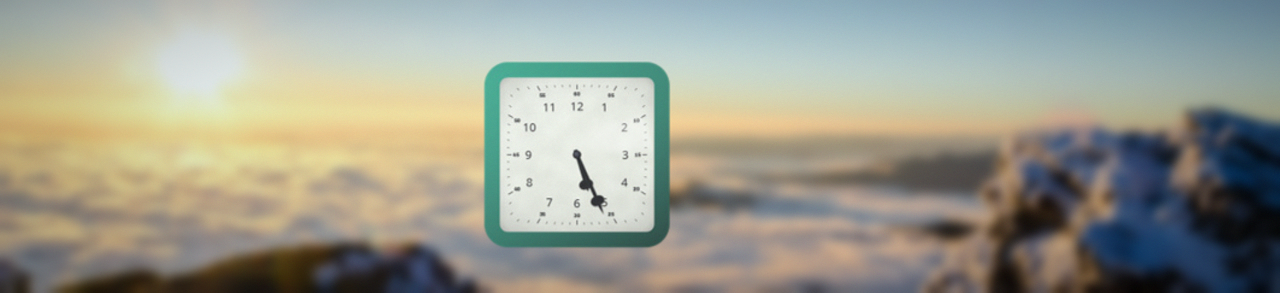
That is **5:26**
